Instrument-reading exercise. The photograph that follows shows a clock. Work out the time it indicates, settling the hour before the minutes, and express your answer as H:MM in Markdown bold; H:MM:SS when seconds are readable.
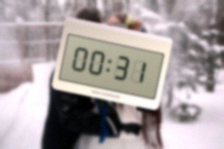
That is **0:31**
